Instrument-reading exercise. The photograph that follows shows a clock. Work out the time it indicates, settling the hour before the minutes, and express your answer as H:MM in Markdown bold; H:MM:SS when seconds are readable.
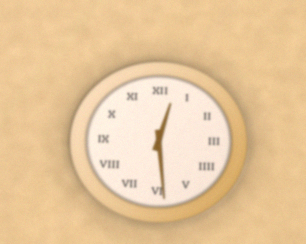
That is **12:29**
